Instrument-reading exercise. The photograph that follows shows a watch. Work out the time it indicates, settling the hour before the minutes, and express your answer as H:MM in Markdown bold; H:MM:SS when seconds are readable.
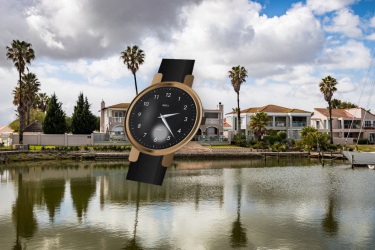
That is **2:23**
